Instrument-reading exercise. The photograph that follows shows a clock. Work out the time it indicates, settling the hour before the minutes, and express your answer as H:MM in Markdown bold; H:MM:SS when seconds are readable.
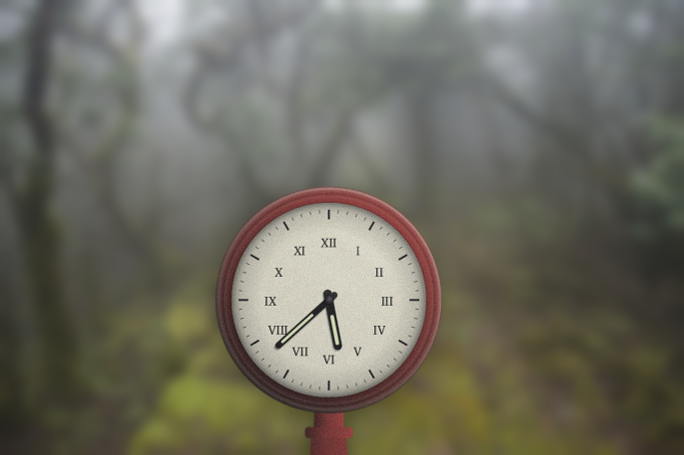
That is **5:38**
